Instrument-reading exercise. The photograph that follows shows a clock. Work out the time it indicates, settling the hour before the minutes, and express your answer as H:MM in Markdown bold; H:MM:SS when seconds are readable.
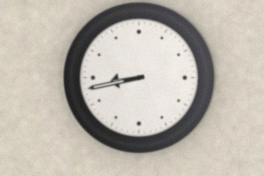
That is **8:43**
